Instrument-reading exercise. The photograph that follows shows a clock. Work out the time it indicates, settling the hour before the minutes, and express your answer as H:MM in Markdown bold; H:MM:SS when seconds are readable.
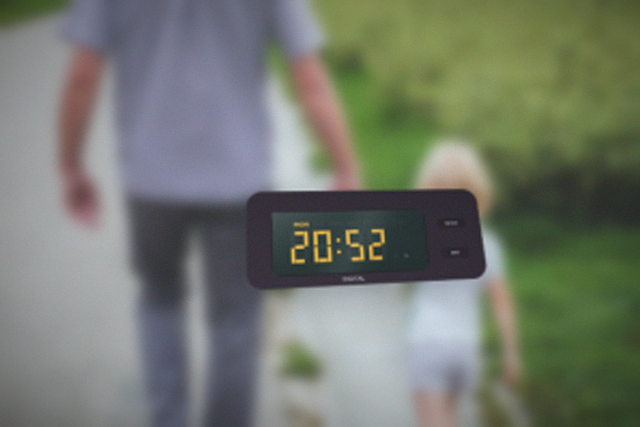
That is **20:52**
